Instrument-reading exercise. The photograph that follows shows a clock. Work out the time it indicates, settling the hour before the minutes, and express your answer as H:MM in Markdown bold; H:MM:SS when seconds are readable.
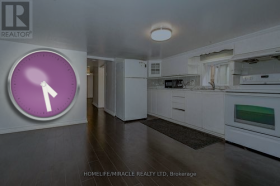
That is **4:28**
